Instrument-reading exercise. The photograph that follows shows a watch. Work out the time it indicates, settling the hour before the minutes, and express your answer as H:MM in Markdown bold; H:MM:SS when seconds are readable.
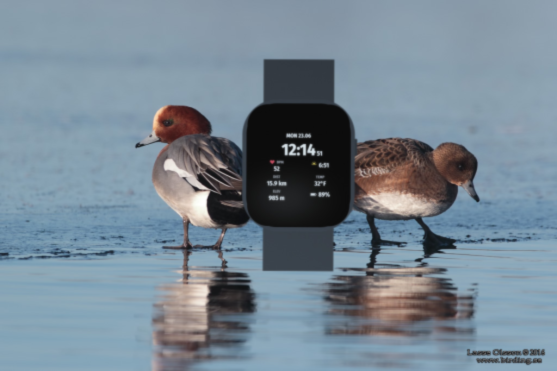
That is **12:14**
